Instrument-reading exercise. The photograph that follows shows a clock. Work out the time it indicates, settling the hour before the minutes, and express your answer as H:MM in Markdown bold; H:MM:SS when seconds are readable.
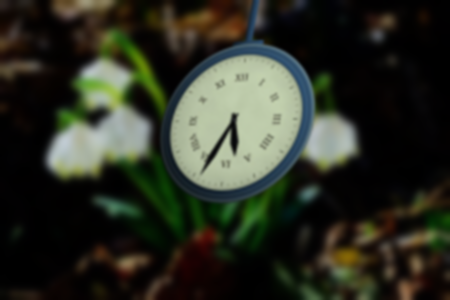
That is **5:34**
